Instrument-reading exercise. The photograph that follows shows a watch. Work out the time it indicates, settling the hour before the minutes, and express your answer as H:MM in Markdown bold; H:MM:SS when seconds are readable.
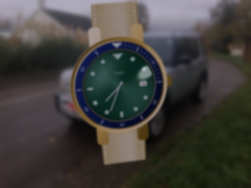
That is **7:34**
